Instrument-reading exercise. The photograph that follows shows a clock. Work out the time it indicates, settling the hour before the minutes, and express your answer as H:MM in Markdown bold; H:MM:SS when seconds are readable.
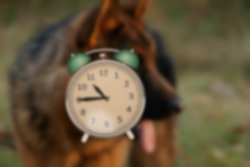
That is **10:45**
